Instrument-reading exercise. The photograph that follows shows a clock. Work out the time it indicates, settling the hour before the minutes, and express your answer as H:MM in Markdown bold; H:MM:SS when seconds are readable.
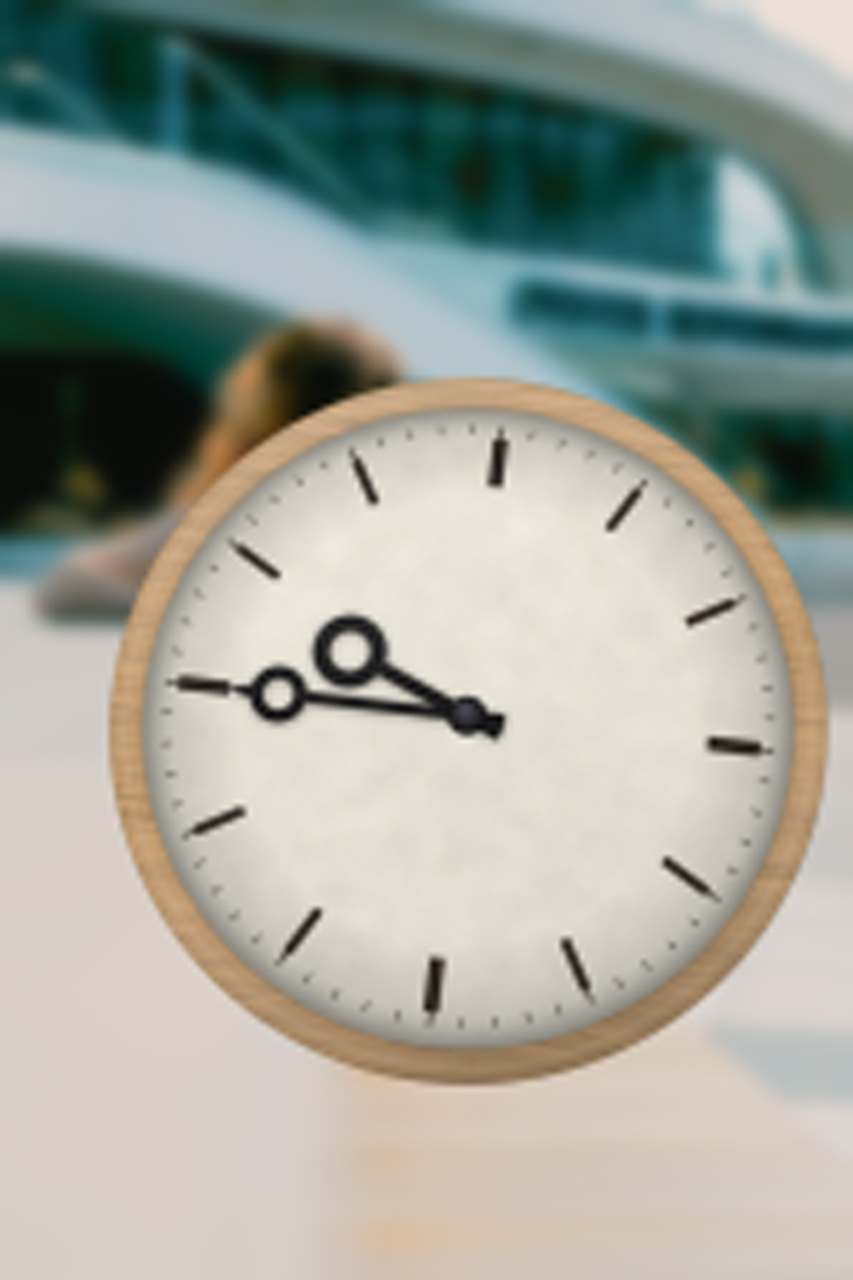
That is **9:45**
